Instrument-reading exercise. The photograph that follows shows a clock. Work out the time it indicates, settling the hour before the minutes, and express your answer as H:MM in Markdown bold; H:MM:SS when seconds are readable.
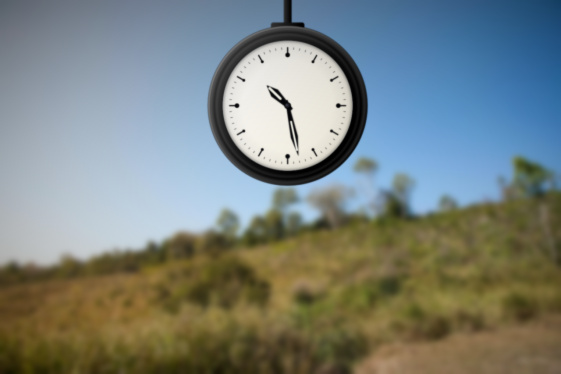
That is **10:28**
